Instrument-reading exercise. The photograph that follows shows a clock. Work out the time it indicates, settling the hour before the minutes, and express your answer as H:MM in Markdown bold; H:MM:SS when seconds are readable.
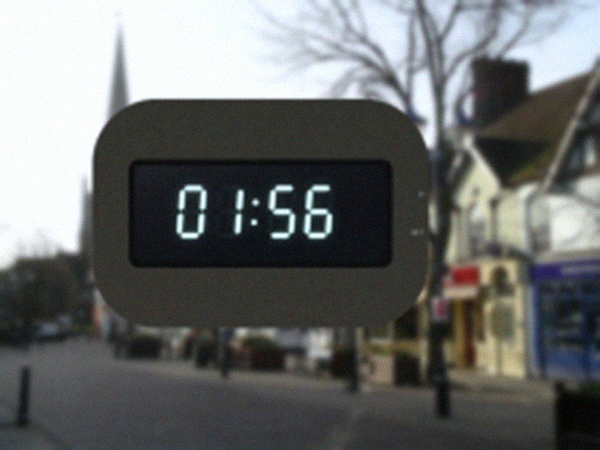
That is **1:56**
